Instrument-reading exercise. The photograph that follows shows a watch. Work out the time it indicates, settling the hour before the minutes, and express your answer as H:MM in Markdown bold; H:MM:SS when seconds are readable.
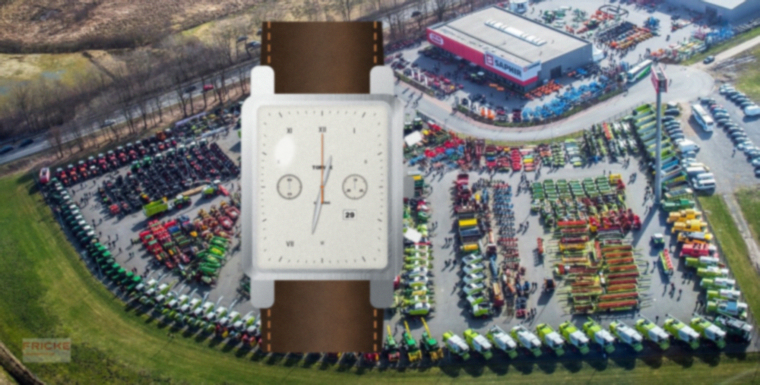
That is **12:32**
